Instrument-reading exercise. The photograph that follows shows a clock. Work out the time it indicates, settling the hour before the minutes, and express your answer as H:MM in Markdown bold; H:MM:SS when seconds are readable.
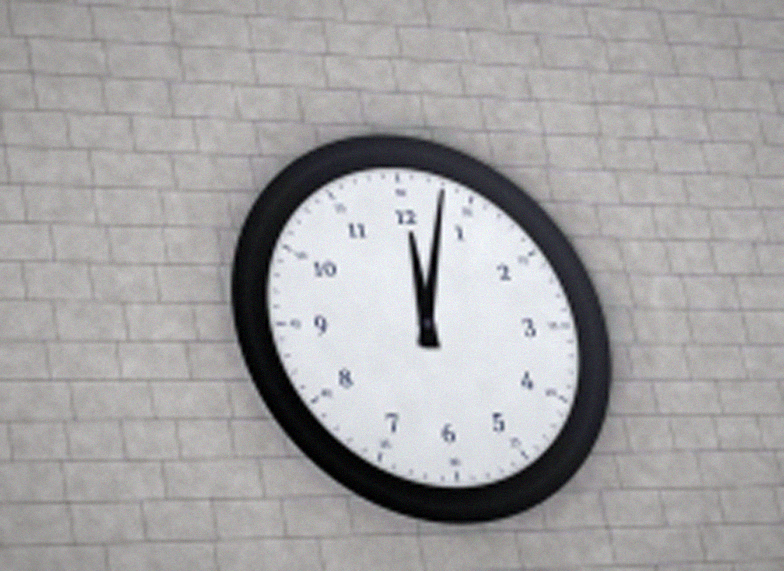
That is **12:03**
